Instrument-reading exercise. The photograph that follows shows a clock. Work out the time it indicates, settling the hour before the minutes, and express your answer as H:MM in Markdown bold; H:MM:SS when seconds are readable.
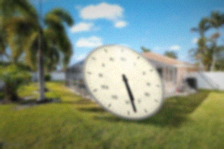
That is **5:28**
